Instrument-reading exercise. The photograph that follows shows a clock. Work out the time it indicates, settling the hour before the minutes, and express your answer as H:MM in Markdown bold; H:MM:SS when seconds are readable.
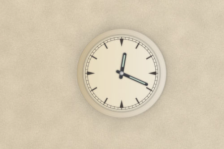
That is **12:19**
